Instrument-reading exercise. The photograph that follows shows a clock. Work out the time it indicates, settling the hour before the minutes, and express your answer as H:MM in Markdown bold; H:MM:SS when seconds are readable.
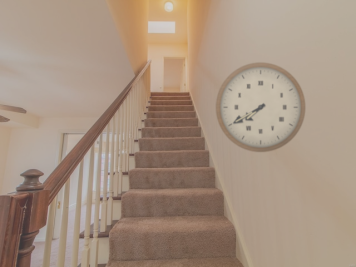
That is **7:40**
